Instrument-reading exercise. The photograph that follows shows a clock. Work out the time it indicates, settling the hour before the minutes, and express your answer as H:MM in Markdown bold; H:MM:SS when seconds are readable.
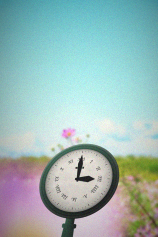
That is **3:00**
